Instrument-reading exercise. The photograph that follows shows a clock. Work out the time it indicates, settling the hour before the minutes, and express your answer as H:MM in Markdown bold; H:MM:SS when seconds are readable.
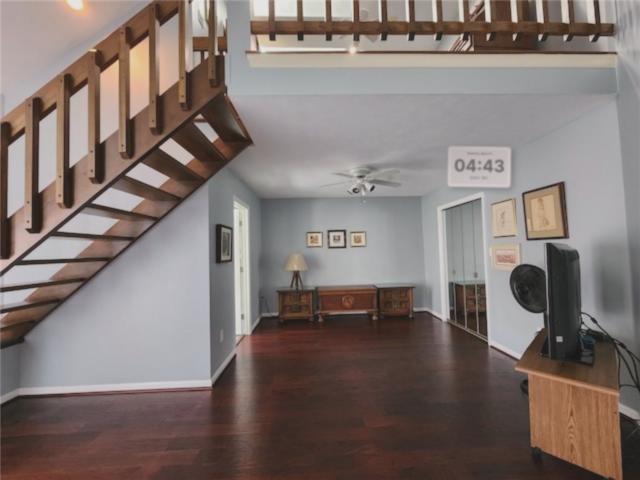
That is **4:43**
